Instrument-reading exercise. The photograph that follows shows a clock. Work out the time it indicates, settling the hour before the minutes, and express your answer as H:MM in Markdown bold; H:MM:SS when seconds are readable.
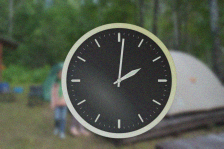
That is **2:01**
